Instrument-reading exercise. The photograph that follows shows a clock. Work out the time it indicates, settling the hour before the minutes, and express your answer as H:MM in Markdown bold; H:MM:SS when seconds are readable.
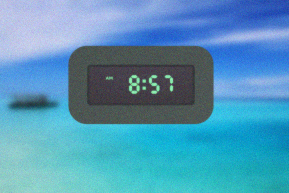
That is **8:57**
